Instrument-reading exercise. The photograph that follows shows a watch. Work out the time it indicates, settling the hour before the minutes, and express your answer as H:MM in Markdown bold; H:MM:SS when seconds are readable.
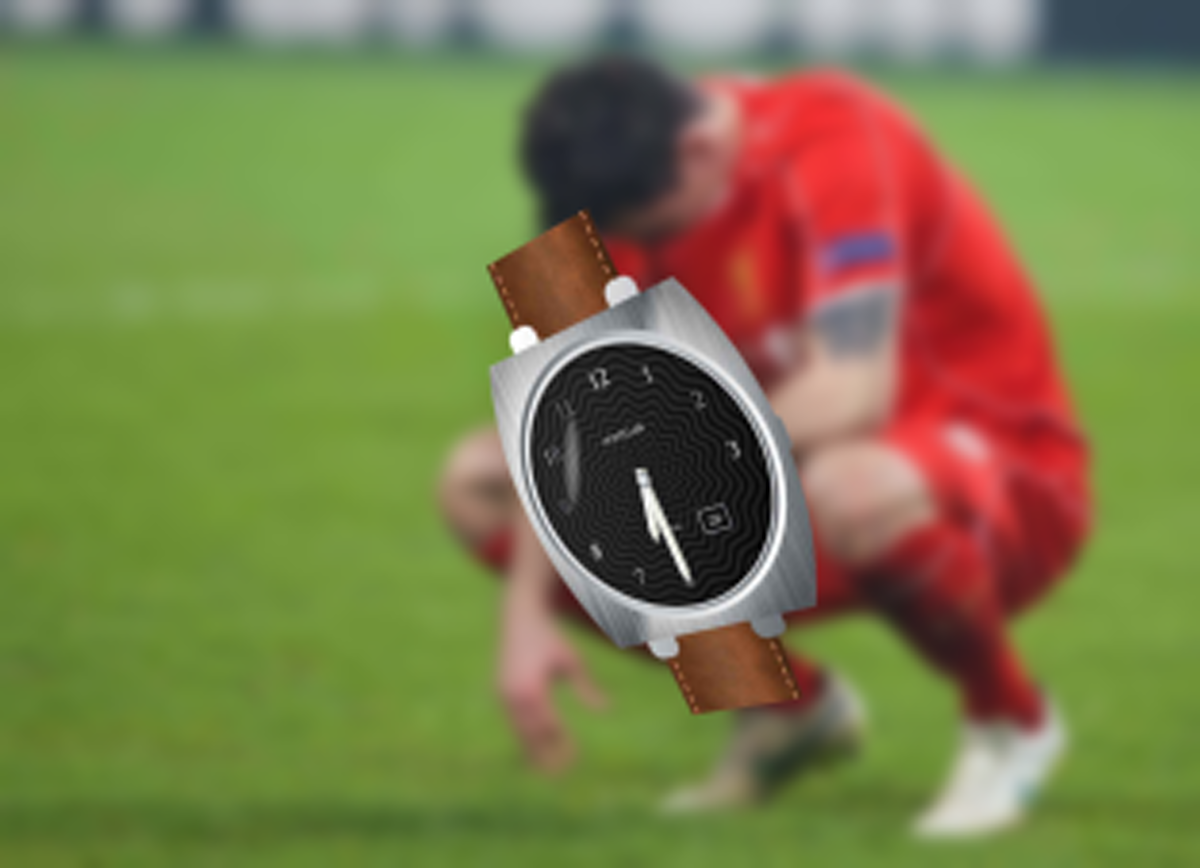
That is **6:30**
